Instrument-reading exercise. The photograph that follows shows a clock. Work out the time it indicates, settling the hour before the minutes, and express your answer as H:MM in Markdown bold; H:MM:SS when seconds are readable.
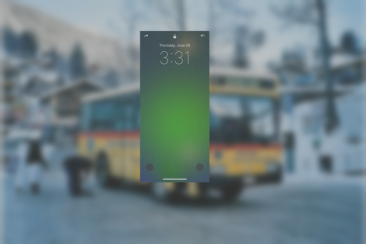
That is **3:31**
